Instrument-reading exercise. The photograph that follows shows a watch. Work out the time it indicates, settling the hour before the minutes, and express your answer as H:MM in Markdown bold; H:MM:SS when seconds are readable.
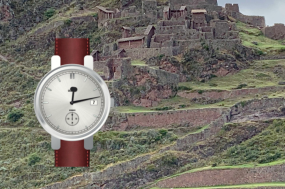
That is **12:13**
